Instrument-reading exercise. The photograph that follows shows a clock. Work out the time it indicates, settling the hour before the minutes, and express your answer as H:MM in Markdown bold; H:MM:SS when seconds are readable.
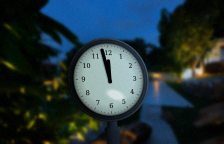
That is **11:58**
